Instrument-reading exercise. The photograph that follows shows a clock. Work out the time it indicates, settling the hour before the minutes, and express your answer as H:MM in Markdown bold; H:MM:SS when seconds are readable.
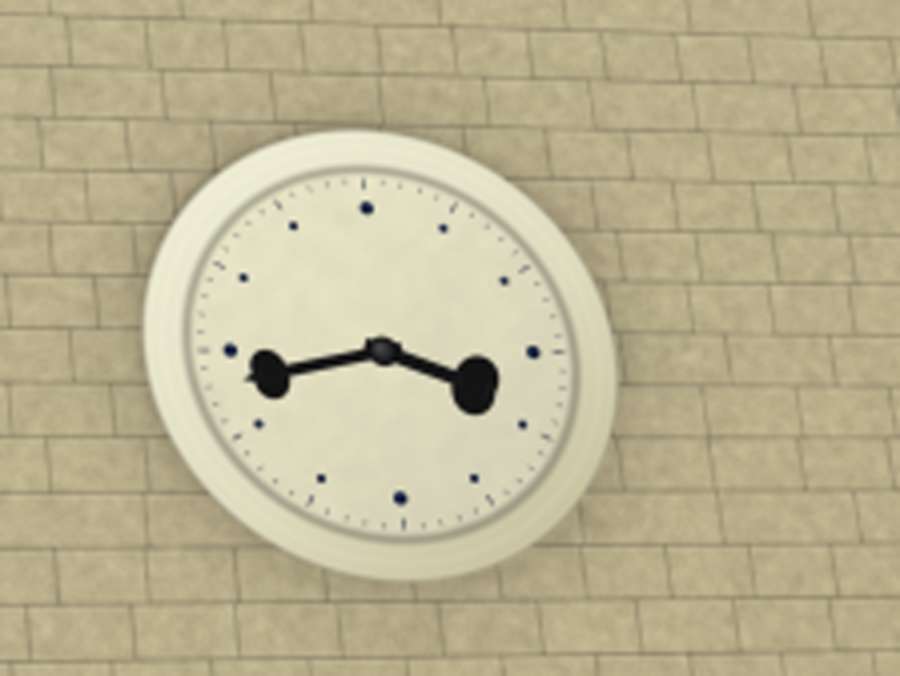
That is **3:43**
